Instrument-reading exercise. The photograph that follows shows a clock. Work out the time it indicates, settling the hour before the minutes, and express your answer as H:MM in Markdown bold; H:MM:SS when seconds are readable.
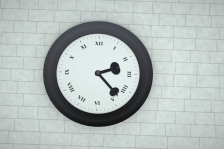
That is **2:23**
